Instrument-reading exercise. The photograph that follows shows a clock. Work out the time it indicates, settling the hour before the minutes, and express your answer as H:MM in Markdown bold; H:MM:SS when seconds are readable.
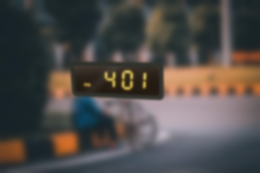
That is **4:01**
